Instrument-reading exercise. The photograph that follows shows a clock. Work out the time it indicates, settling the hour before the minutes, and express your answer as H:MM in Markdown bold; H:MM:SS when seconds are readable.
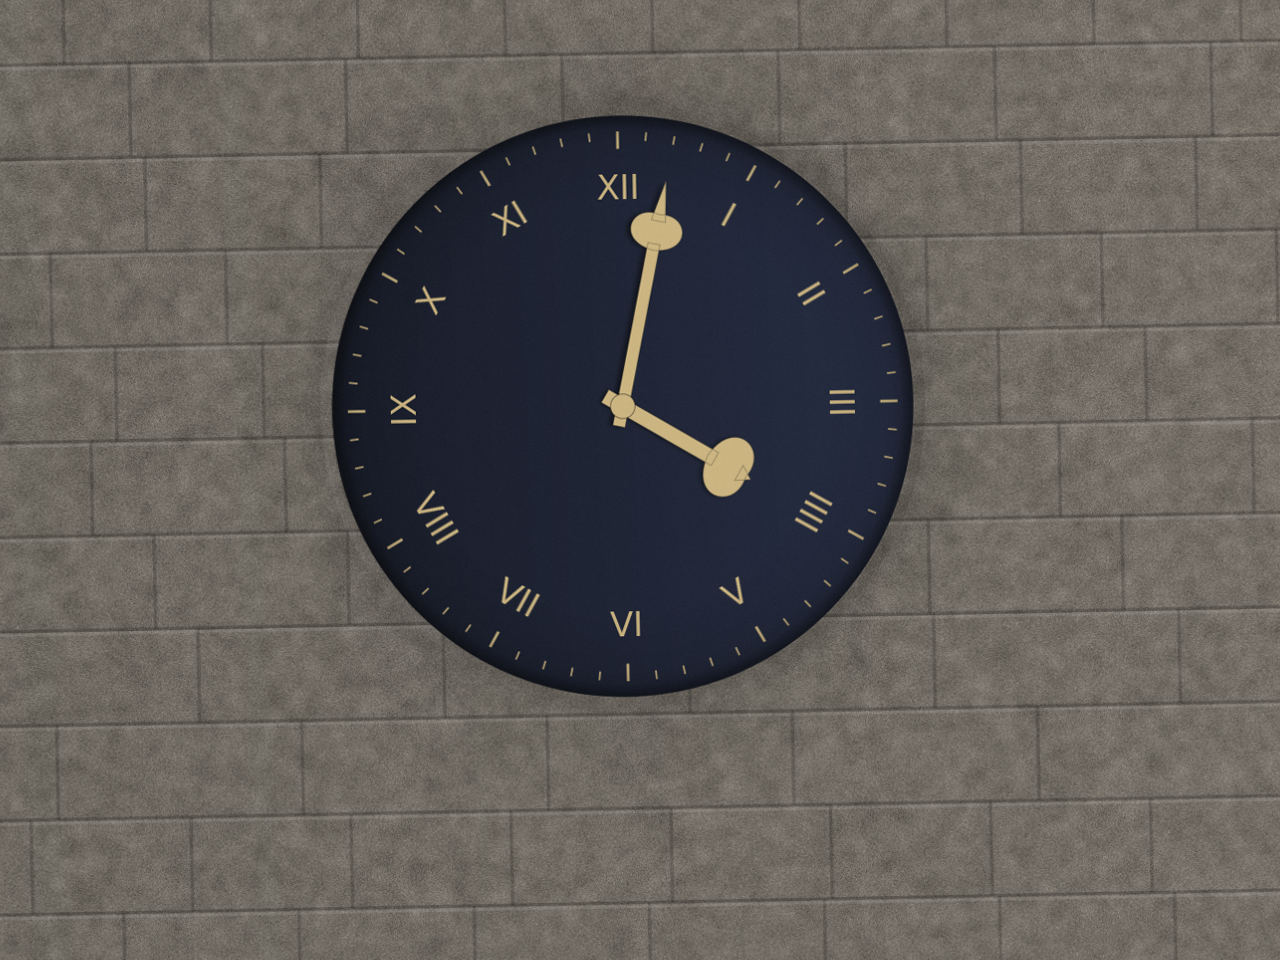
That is **4:02**
